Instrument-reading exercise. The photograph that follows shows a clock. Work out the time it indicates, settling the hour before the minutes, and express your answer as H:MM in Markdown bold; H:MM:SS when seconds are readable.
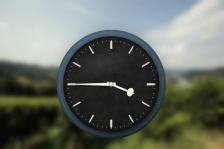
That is **3:45**
